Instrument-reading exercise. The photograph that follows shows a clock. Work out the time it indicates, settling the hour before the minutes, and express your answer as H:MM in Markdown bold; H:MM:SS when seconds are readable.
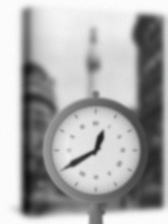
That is **12:40**
